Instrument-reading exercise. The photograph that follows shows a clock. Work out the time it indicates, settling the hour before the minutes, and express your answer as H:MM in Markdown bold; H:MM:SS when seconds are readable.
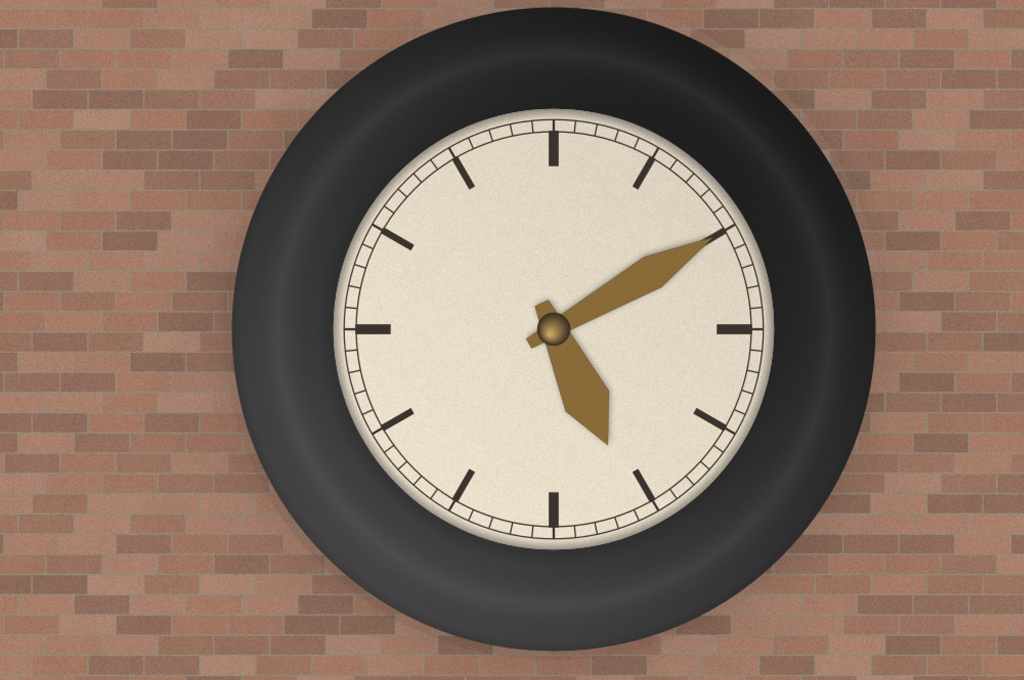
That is **5:10**
